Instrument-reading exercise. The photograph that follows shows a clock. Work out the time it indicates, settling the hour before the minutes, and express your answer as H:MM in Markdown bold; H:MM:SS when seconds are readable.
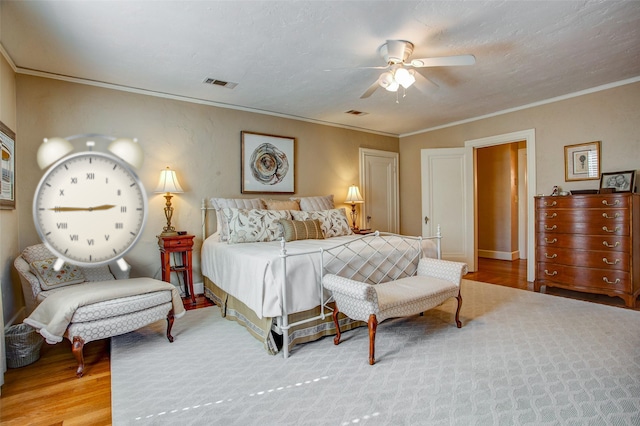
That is **2:45**
